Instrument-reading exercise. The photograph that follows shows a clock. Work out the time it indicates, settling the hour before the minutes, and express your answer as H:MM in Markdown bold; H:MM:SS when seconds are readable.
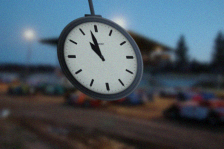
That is **10:58**
